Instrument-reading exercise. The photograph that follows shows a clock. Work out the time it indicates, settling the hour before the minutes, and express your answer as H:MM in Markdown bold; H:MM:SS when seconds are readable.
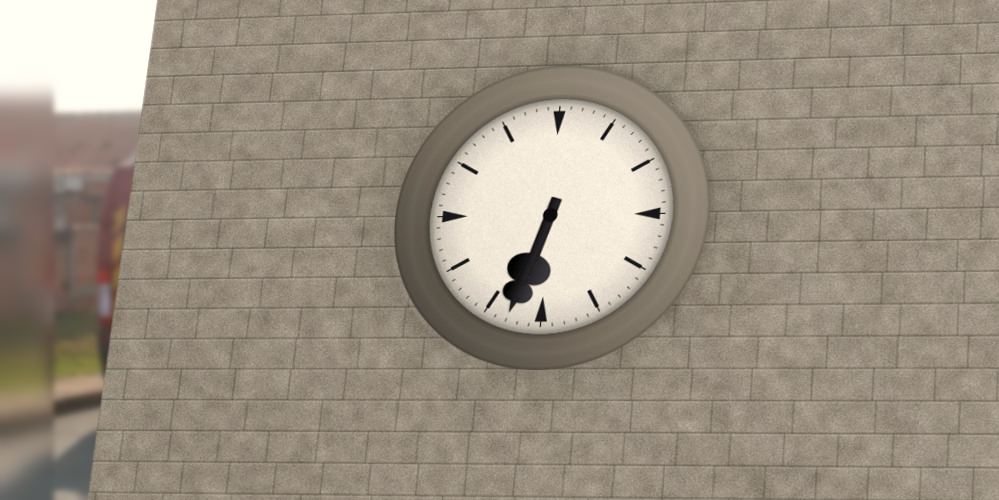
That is **6:33**
